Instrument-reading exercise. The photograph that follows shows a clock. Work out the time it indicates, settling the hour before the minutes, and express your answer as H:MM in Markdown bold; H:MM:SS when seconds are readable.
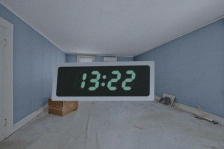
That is **13:22**
